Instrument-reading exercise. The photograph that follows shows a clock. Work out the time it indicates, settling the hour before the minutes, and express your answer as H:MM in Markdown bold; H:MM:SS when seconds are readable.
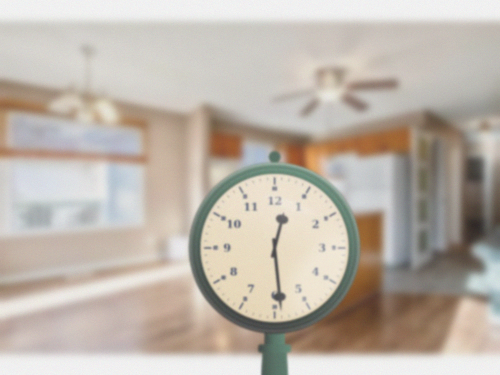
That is **12:29**
